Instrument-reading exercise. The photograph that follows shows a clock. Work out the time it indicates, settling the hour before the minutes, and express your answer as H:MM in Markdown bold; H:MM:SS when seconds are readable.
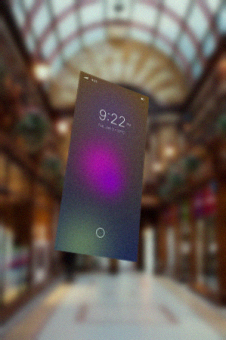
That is **9:22**
